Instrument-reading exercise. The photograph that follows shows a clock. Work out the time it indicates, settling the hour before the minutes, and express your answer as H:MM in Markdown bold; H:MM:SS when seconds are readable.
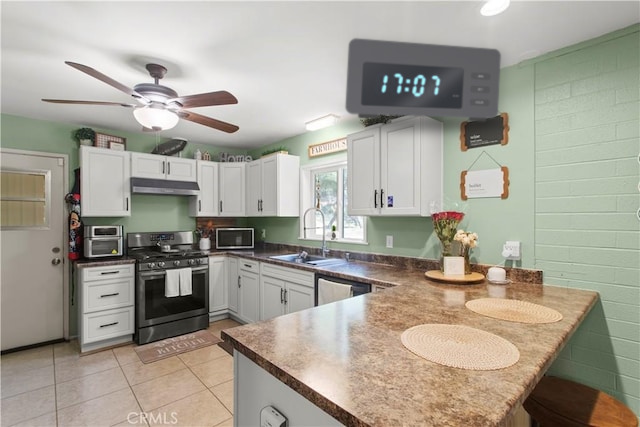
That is **17:07**
